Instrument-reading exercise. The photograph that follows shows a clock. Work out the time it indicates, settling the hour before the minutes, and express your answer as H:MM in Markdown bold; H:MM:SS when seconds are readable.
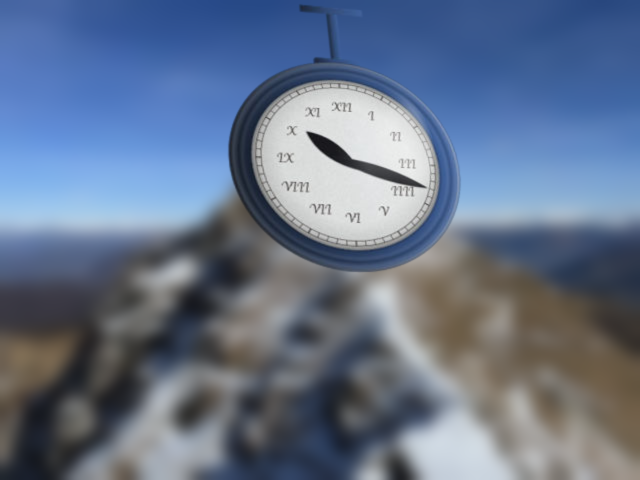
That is **10:18**
